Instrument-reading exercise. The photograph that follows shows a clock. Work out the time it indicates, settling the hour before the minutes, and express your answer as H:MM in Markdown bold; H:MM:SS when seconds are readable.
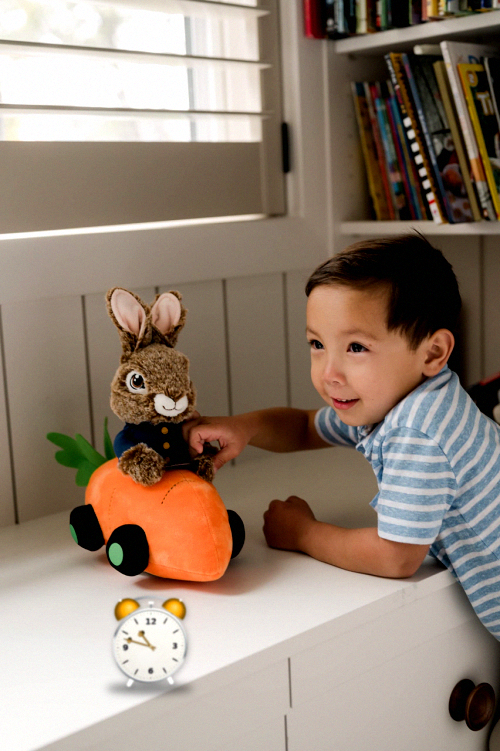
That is **10:48**
